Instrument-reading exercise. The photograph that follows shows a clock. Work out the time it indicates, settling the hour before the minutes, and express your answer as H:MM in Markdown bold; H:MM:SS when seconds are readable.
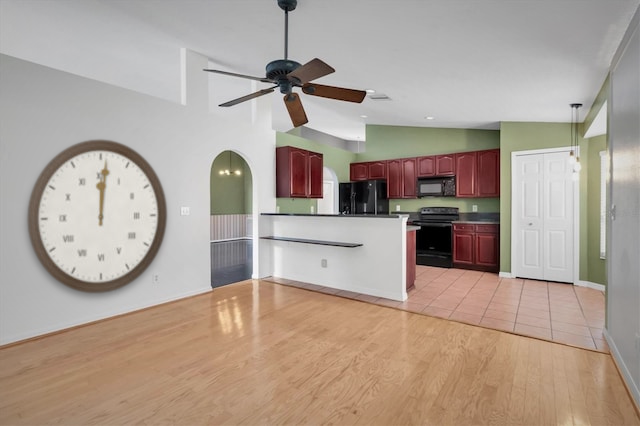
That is **12:01**
